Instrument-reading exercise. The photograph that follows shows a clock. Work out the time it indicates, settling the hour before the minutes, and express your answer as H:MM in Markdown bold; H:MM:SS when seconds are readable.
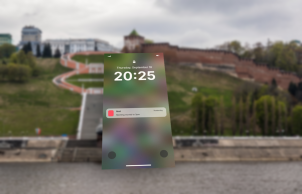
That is **20:25**
